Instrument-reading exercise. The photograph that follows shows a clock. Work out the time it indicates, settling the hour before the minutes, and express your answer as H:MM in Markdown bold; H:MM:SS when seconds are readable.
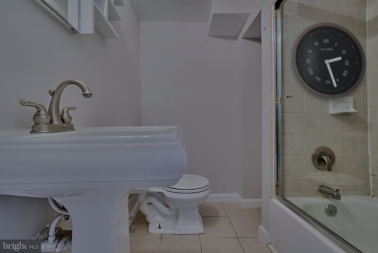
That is **2:27**
